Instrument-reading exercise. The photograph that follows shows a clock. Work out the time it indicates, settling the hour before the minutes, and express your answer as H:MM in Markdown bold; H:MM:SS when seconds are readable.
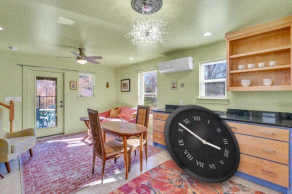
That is **3:52**
